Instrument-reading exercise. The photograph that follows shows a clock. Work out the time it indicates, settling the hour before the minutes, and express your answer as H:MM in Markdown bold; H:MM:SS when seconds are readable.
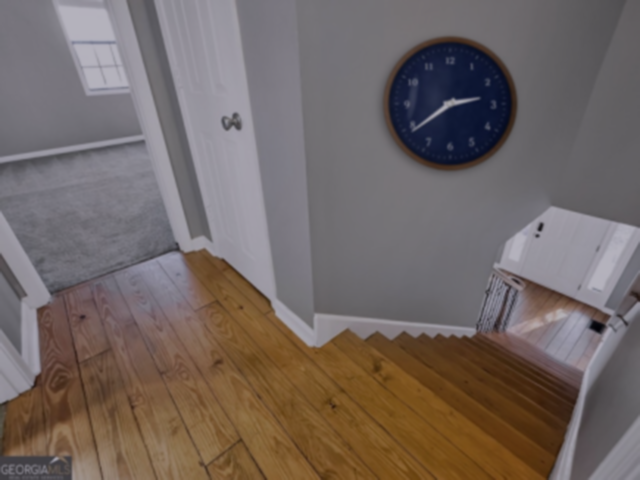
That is **2:39**
